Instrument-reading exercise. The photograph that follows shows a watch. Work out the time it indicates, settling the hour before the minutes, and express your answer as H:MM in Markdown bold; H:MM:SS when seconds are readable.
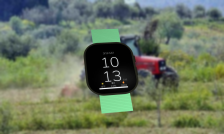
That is **10:13**
